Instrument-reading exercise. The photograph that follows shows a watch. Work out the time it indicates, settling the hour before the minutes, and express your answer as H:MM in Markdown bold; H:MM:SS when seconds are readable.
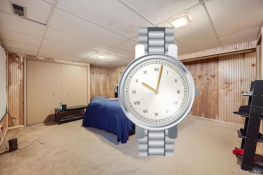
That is **10:02**
